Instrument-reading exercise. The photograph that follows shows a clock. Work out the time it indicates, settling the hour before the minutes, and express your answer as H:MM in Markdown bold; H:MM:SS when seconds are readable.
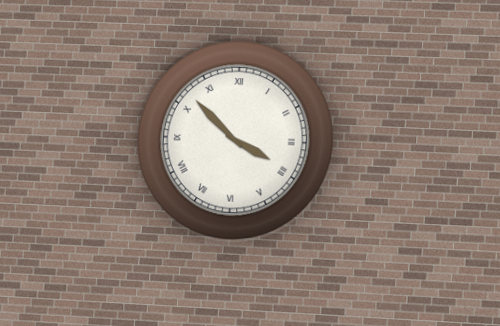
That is **3:52**
